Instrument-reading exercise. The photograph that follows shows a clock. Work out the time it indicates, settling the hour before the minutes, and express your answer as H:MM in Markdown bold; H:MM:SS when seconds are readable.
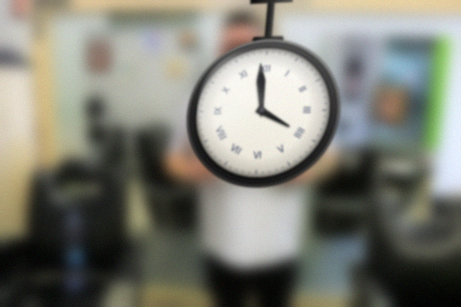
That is **3:59**
